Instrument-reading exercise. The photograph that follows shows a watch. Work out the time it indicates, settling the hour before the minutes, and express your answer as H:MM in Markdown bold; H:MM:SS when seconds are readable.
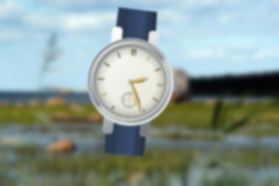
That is **2:26**
